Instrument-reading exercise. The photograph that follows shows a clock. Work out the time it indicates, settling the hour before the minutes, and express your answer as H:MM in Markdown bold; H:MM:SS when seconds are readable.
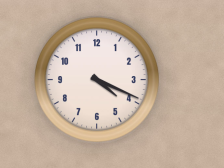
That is **4:19**
